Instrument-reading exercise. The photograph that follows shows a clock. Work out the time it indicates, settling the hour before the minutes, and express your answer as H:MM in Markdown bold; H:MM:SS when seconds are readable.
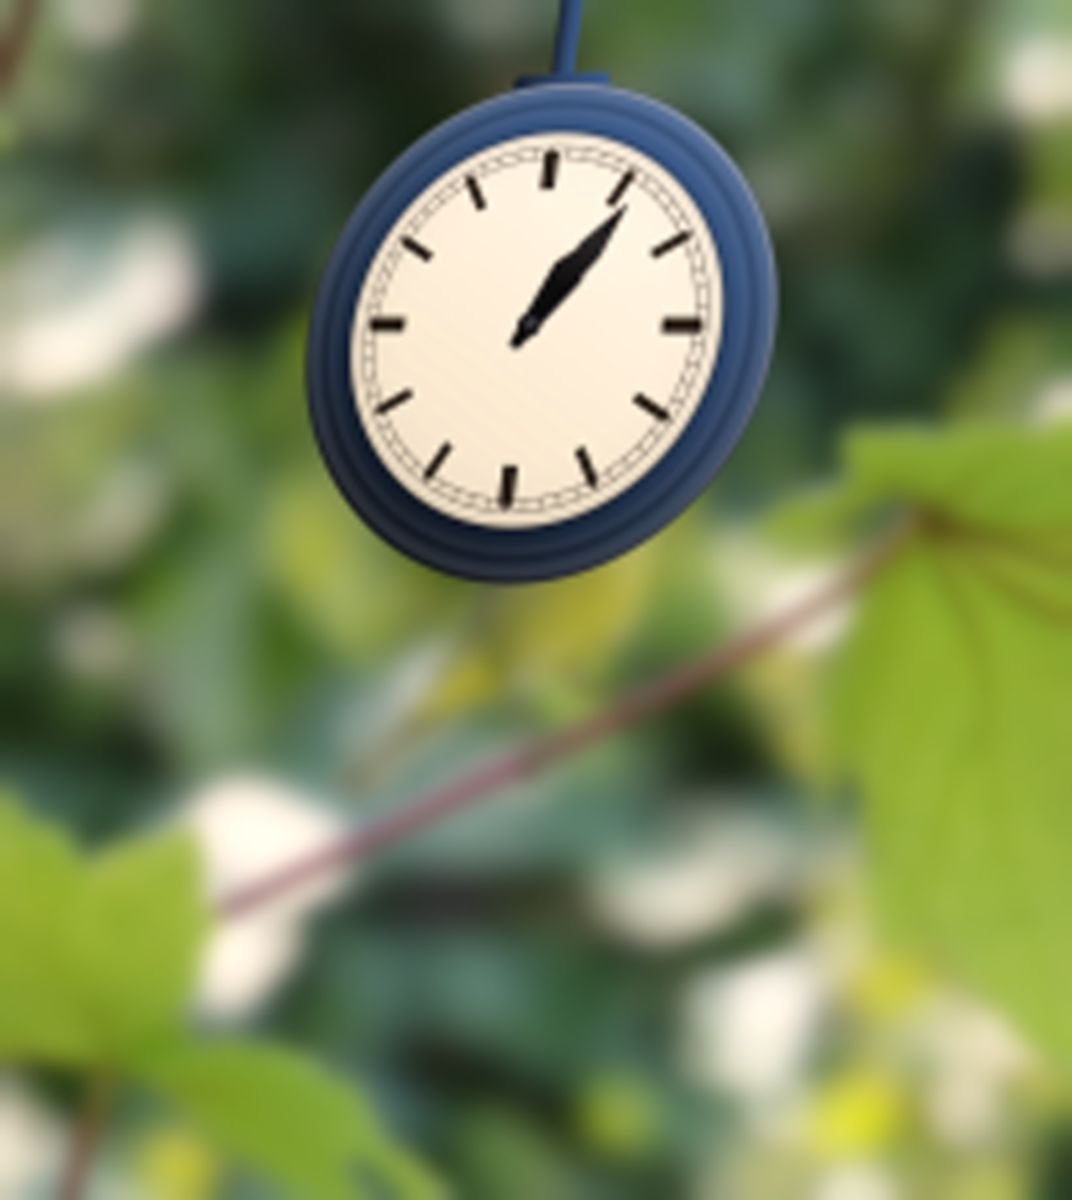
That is **1:06**
